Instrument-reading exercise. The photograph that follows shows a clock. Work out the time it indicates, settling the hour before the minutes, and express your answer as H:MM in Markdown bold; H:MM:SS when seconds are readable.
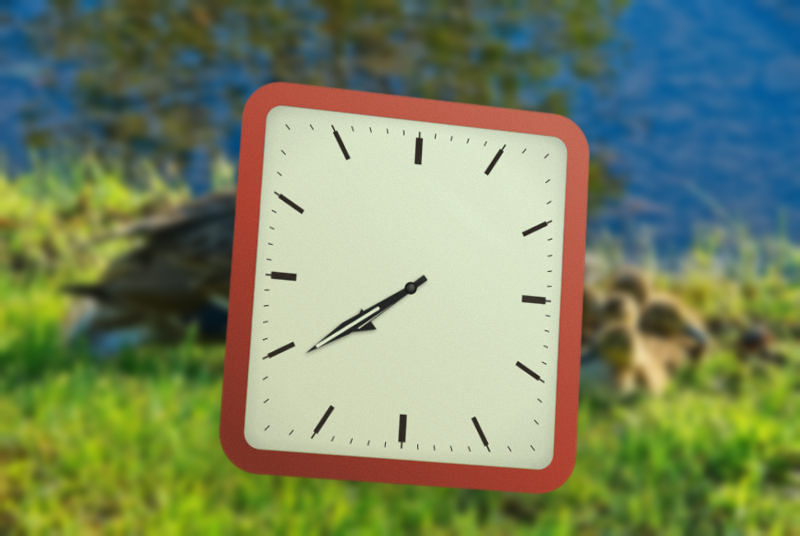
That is **7:39**
